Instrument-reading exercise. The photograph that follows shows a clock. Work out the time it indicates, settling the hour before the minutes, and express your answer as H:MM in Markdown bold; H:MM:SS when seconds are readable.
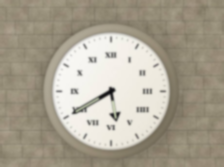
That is **5:40**
